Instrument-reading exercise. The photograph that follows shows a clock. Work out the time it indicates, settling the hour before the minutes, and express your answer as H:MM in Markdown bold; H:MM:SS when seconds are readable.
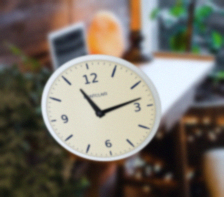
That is **11:13**
